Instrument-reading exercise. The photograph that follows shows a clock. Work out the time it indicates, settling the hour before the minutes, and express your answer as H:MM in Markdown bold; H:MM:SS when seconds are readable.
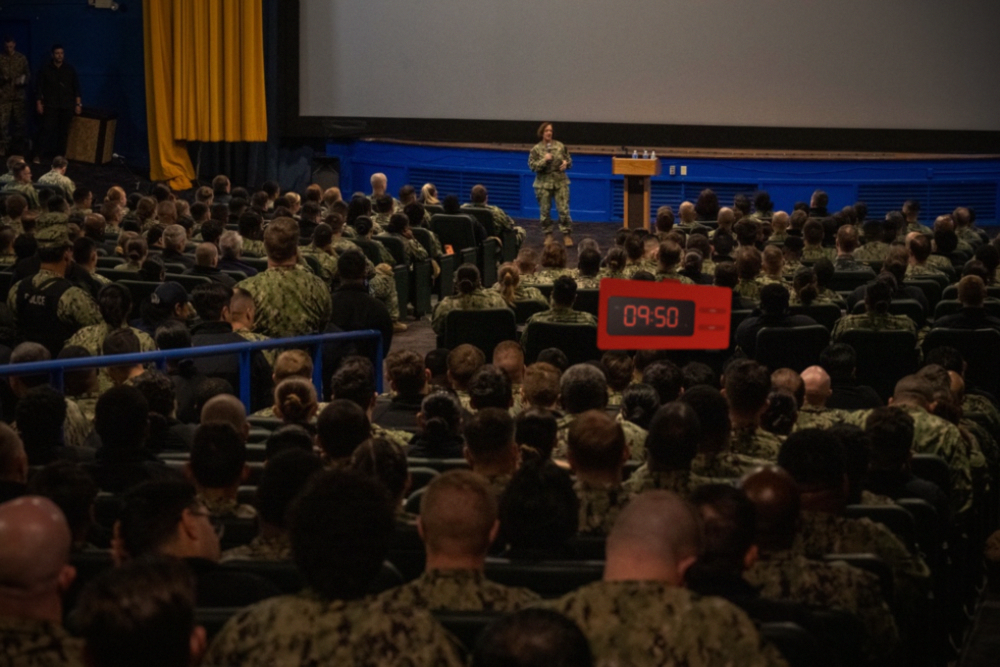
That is **9:50**
